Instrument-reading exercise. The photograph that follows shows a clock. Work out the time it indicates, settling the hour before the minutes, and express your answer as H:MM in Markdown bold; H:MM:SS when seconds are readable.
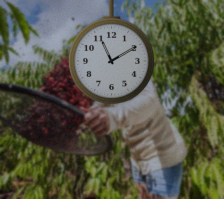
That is **11:10**
